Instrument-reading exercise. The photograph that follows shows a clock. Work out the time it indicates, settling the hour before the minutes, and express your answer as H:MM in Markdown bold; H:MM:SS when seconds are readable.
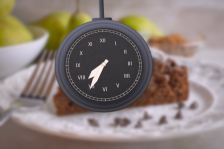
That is **7:35**
